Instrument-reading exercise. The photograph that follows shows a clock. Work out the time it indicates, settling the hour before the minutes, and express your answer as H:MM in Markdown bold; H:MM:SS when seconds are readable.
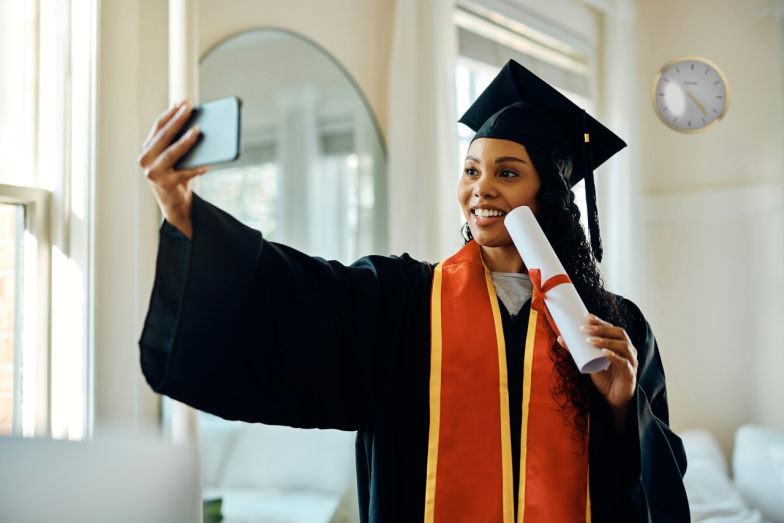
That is **4:23**
